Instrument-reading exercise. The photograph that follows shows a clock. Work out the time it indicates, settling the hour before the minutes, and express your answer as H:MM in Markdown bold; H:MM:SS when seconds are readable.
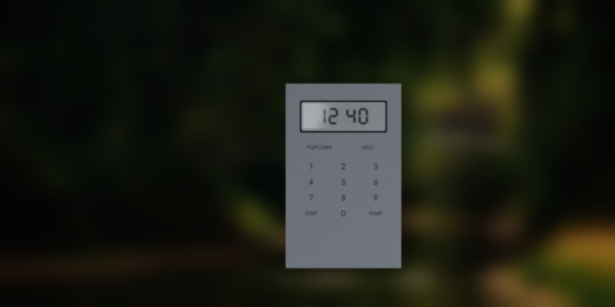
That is **12:40**
